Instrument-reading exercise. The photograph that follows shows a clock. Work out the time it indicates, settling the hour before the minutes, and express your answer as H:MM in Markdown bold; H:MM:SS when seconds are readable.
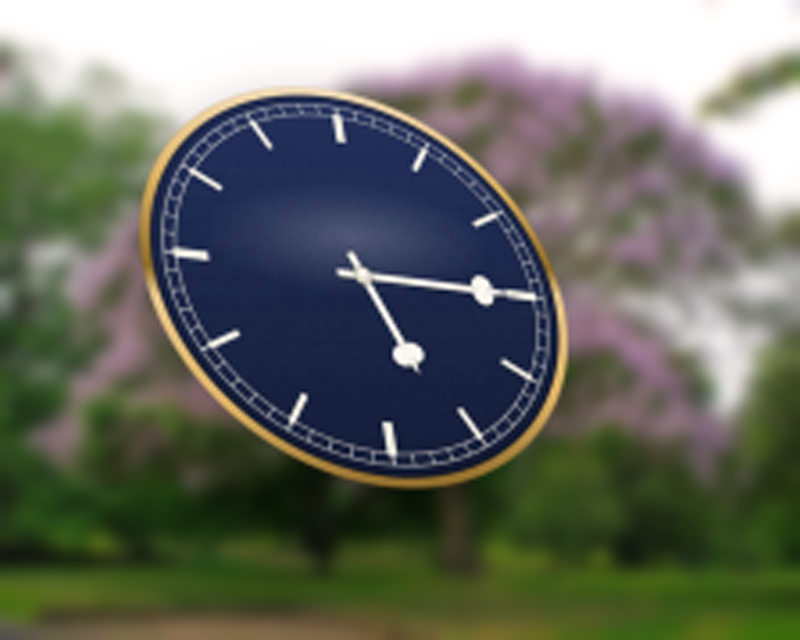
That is **5:15**
